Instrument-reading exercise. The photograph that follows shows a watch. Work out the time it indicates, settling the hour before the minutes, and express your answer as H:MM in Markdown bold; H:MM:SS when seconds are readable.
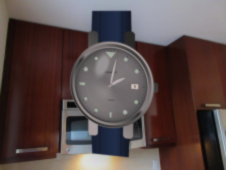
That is **2:02**
